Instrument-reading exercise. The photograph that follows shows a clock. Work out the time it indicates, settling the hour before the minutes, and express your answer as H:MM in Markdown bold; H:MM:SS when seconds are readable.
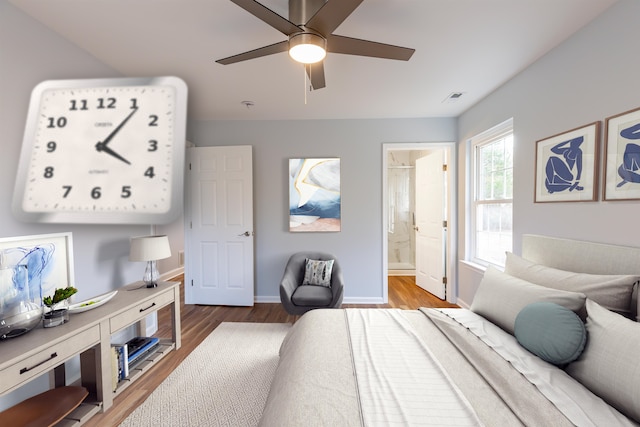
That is **4:06**
